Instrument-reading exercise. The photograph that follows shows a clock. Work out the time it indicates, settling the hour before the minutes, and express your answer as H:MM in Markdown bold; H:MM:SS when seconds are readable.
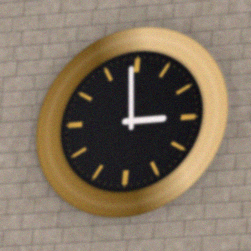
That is **2:59**
